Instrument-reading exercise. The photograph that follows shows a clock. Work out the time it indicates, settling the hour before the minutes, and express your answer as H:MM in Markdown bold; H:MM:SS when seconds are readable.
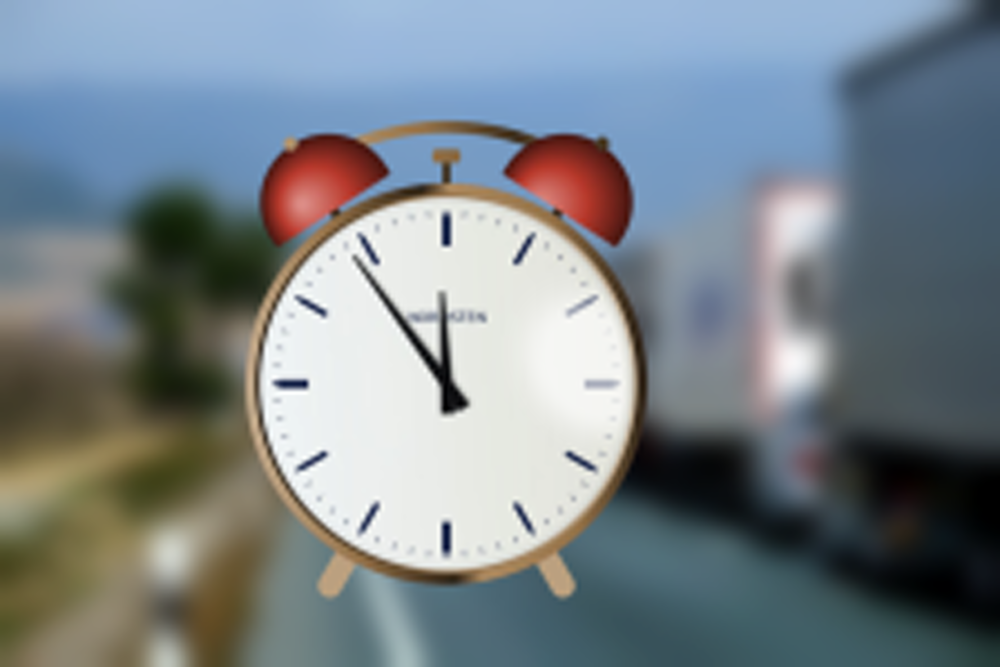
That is **11:54**
